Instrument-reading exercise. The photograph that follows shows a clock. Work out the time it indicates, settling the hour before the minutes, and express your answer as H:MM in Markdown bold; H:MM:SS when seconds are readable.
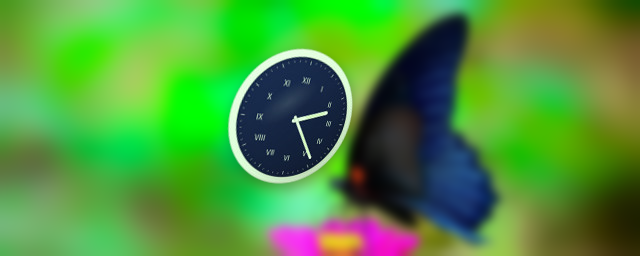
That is **2:24**
